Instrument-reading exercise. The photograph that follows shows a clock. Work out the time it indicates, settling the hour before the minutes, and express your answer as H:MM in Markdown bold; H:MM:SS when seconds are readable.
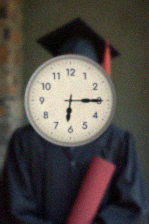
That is **6:15**
